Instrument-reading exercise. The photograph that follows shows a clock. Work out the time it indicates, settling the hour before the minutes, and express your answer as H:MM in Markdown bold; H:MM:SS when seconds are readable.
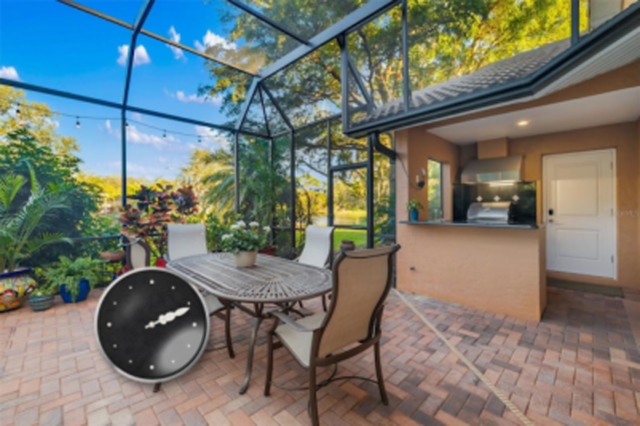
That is **2:11**
